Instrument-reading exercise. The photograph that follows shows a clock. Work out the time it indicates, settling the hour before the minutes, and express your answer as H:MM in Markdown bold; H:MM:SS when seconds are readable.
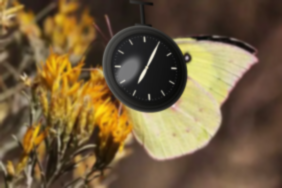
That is **7:05**
